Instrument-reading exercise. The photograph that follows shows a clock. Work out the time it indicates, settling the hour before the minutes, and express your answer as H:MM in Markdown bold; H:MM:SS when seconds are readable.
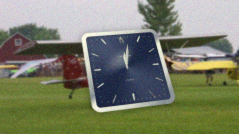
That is **12:02**
